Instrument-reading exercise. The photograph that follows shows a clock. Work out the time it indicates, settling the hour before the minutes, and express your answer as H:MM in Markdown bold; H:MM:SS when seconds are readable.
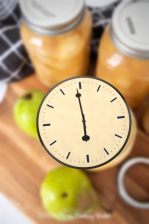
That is **5:59**
